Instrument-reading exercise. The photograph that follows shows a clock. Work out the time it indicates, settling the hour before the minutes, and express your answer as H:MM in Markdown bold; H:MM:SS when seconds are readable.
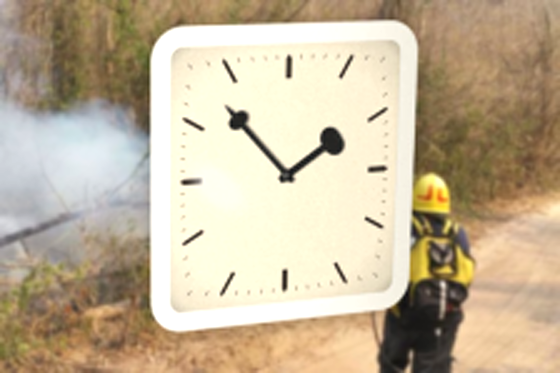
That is **1:53**
